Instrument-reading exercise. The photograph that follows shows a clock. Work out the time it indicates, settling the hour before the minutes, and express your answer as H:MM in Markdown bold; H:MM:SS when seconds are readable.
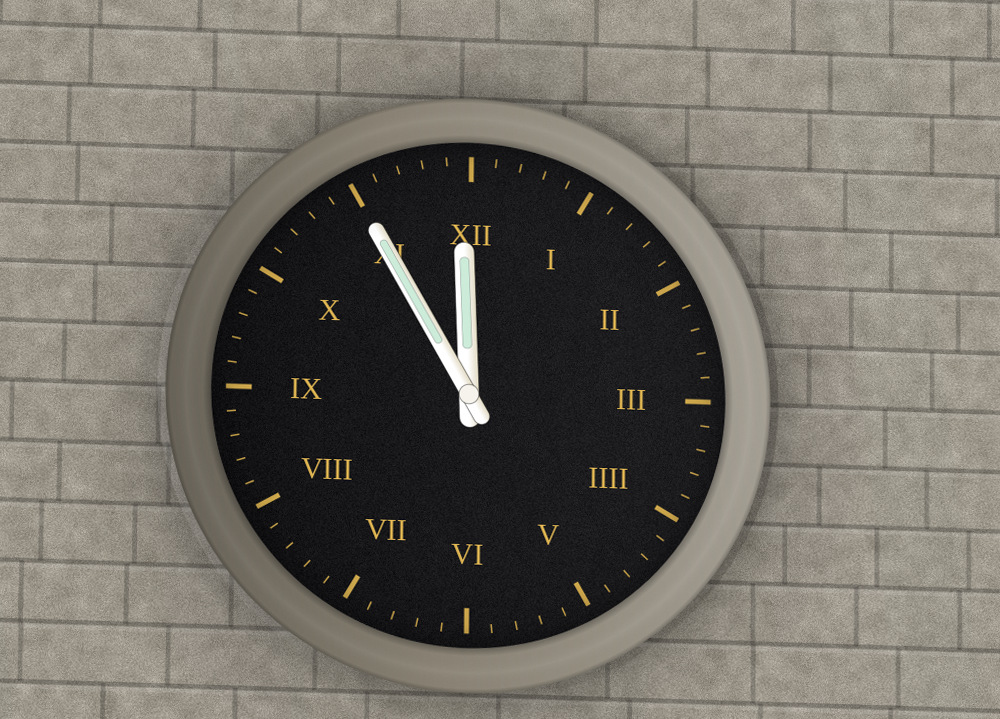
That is **11:55**
